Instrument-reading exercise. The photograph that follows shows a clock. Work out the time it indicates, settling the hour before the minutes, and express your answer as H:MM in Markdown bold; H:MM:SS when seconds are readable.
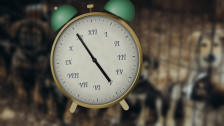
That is **4:55**
